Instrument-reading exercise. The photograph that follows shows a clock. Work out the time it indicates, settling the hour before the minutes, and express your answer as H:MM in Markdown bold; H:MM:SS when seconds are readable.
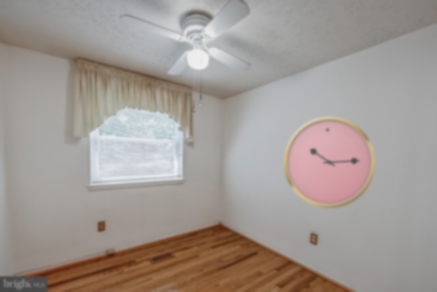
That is **10:15**
